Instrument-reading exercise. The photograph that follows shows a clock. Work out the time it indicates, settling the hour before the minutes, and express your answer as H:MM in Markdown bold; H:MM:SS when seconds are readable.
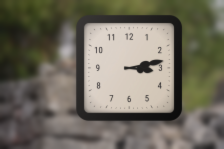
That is **3:13**
